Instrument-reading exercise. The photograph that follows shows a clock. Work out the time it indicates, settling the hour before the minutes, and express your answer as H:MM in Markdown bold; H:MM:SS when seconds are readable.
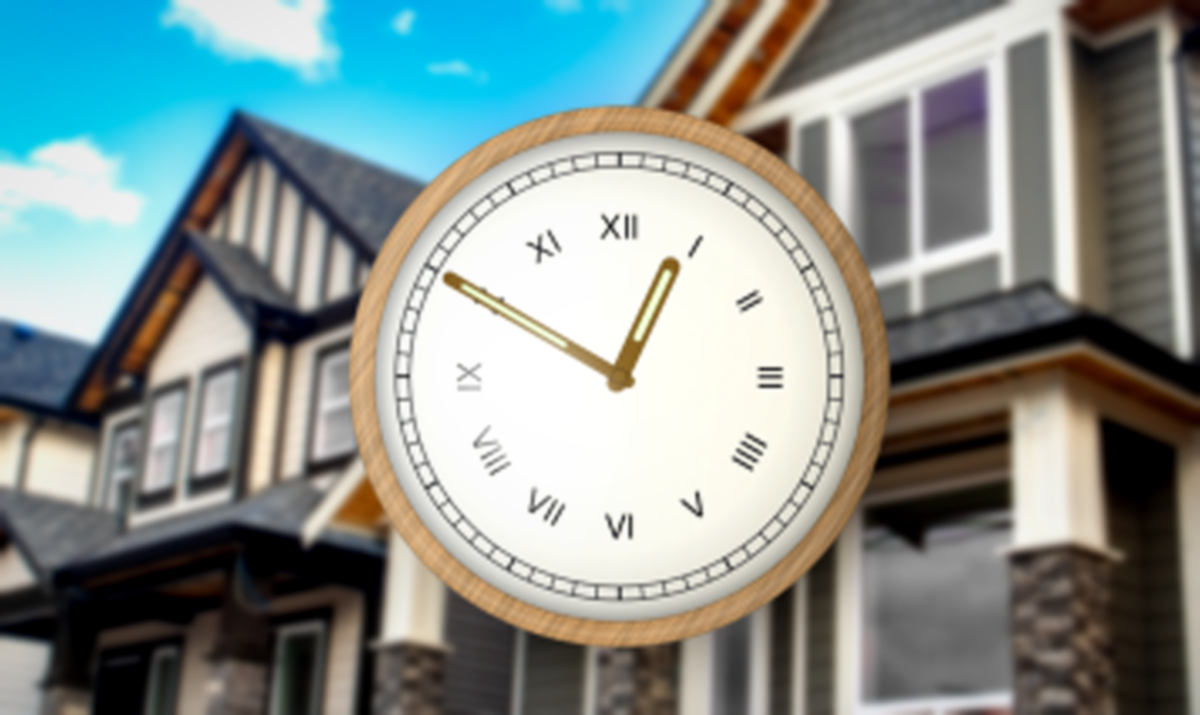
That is **12:50**
